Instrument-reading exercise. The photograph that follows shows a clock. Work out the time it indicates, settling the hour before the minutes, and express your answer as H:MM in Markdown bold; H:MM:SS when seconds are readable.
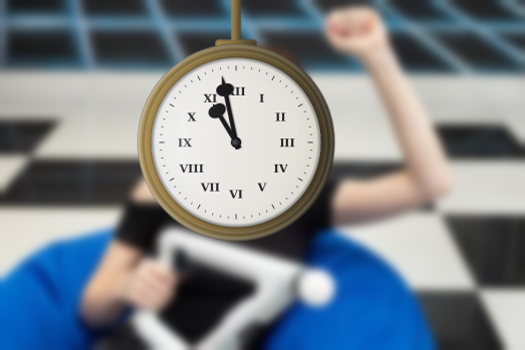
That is **10:58**
